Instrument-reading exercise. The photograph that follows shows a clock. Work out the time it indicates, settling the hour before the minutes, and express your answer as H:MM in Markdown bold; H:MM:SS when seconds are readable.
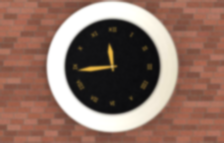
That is **11:44**
